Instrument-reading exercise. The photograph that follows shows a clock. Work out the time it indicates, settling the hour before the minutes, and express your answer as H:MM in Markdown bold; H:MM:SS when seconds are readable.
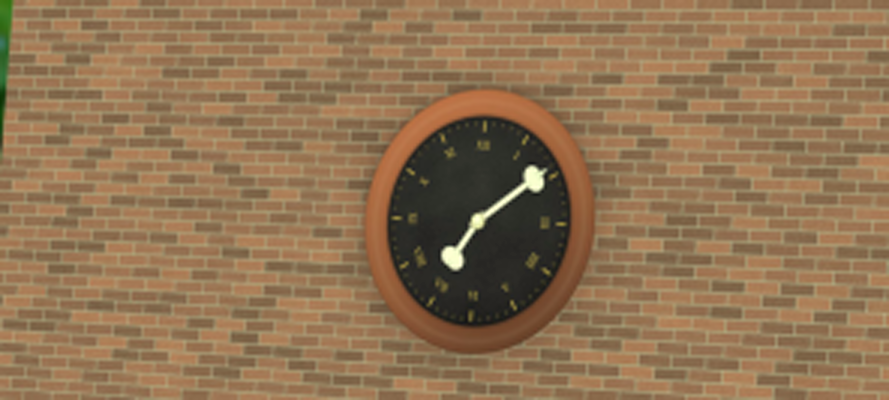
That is **7:09**
